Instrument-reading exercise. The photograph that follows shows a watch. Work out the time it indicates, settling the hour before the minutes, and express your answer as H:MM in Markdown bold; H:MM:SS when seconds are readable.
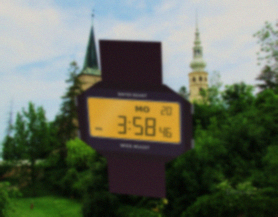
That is **3:58**
